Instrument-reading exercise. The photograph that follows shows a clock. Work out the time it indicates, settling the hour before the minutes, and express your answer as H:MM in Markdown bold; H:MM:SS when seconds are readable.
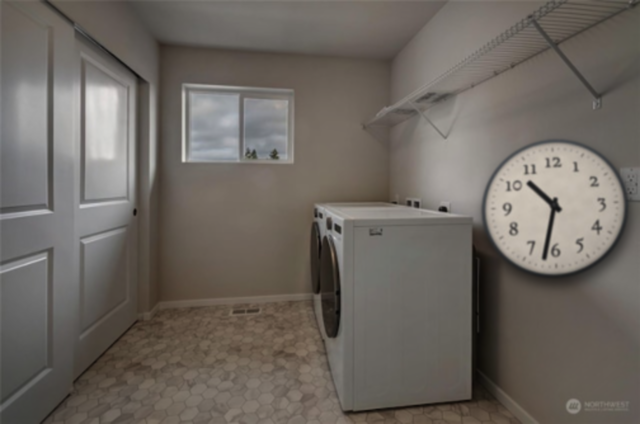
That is **10:32**
